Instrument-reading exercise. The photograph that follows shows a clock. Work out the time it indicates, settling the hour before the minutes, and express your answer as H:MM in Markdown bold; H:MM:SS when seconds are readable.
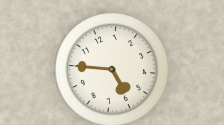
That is **5:50**
